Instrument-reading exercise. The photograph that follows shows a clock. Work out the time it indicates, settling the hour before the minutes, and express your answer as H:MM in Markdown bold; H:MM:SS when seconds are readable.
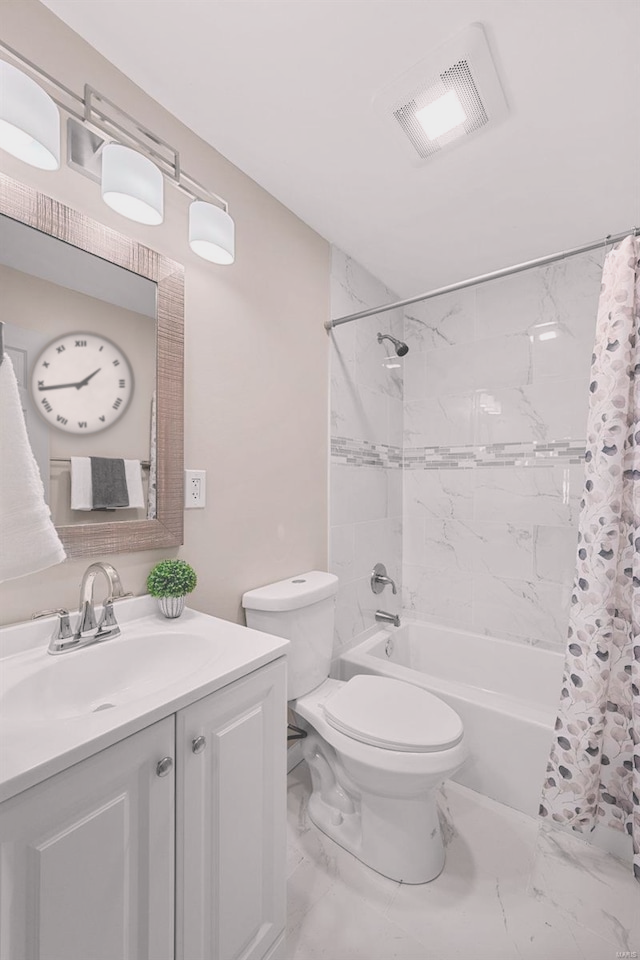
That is **1:44**
